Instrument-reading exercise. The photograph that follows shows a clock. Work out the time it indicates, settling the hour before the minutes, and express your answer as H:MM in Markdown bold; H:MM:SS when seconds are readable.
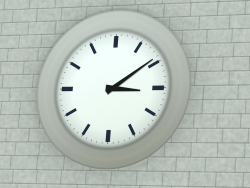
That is **3:09**
